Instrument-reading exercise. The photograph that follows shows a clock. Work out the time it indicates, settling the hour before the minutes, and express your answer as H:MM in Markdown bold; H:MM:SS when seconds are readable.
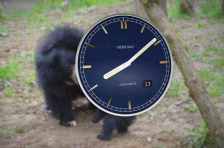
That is **8:09**
